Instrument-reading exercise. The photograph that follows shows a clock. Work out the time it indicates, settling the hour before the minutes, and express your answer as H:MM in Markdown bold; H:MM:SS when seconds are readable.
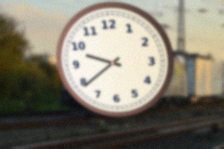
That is **9:39**
